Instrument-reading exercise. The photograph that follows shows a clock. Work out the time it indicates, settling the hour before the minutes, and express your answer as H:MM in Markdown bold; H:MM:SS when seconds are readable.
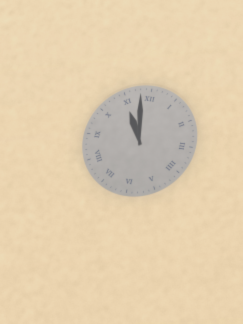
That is **10:58**
